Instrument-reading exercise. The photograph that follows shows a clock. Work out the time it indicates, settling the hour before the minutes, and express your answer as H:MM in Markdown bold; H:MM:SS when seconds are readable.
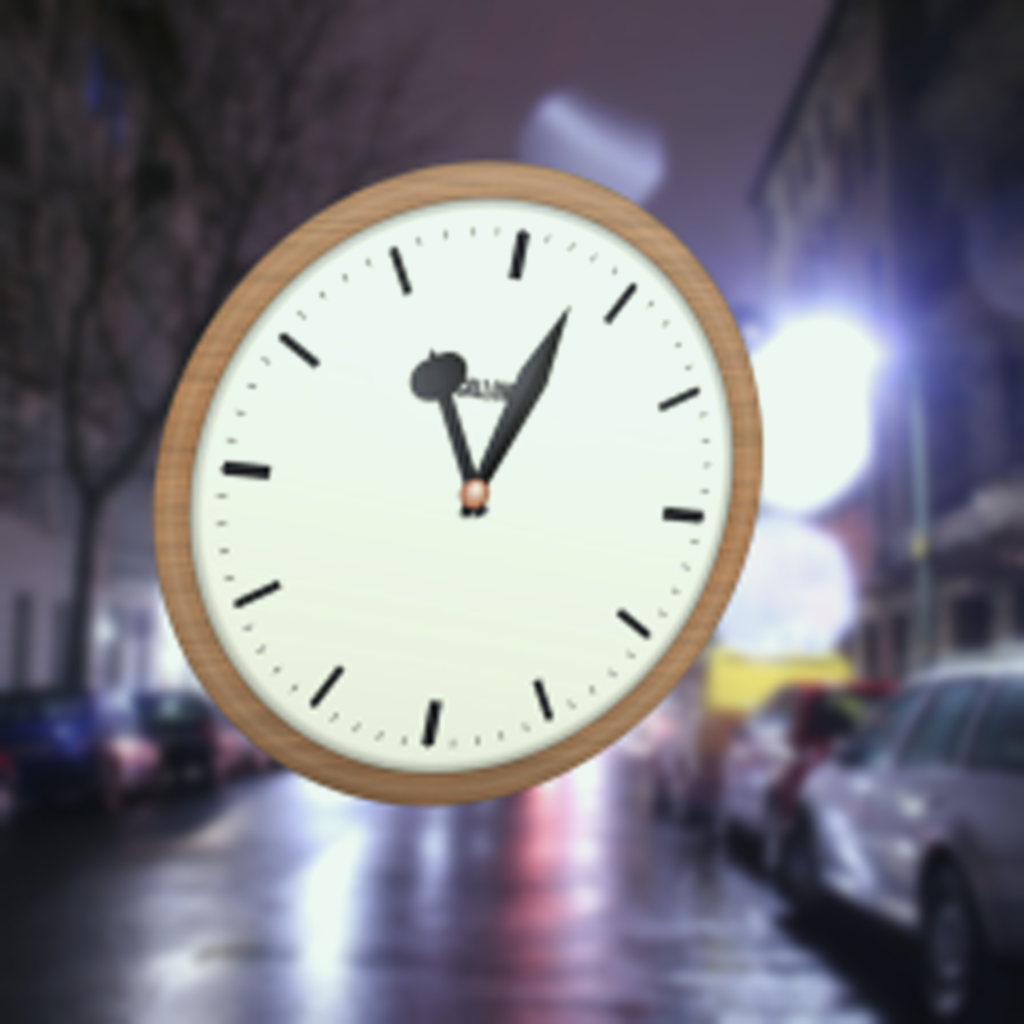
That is **11:03**
